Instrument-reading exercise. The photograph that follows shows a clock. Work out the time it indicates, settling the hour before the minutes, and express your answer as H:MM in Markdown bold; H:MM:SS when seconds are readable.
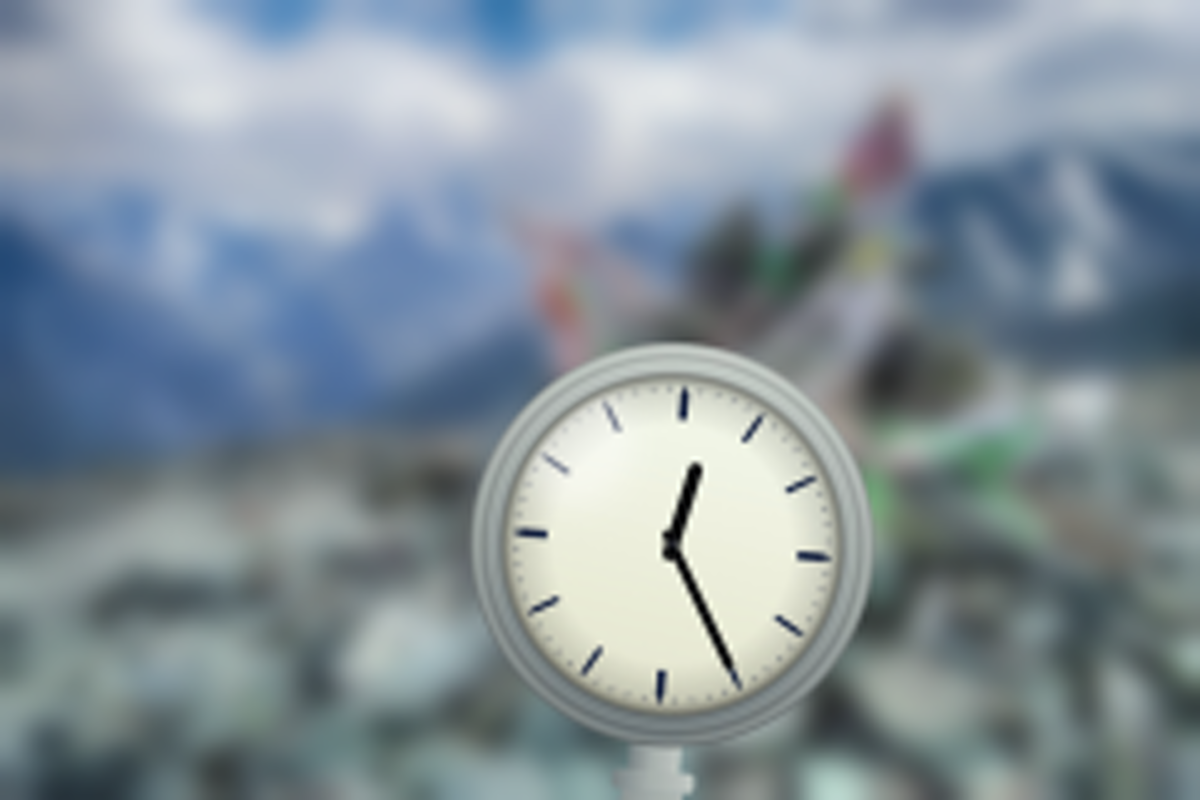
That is **12:25**
